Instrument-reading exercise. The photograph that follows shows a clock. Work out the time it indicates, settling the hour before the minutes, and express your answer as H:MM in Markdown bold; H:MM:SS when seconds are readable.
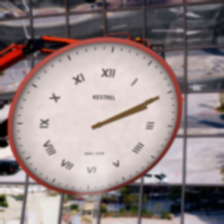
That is **2:10**
